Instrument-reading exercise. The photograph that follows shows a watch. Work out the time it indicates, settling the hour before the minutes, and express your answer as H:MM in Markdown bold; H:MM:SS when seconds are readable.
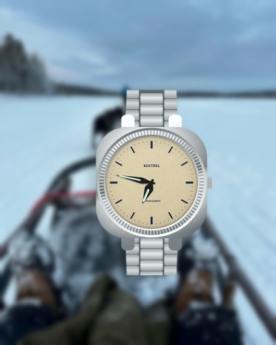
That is **6:47**
